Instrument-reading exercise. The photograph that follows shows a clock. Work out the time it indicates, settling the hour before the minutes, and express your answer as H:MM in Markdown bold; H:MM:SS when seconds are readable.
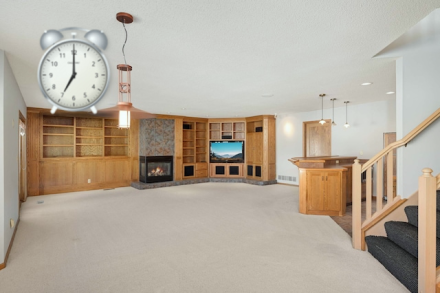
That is **7:00**
